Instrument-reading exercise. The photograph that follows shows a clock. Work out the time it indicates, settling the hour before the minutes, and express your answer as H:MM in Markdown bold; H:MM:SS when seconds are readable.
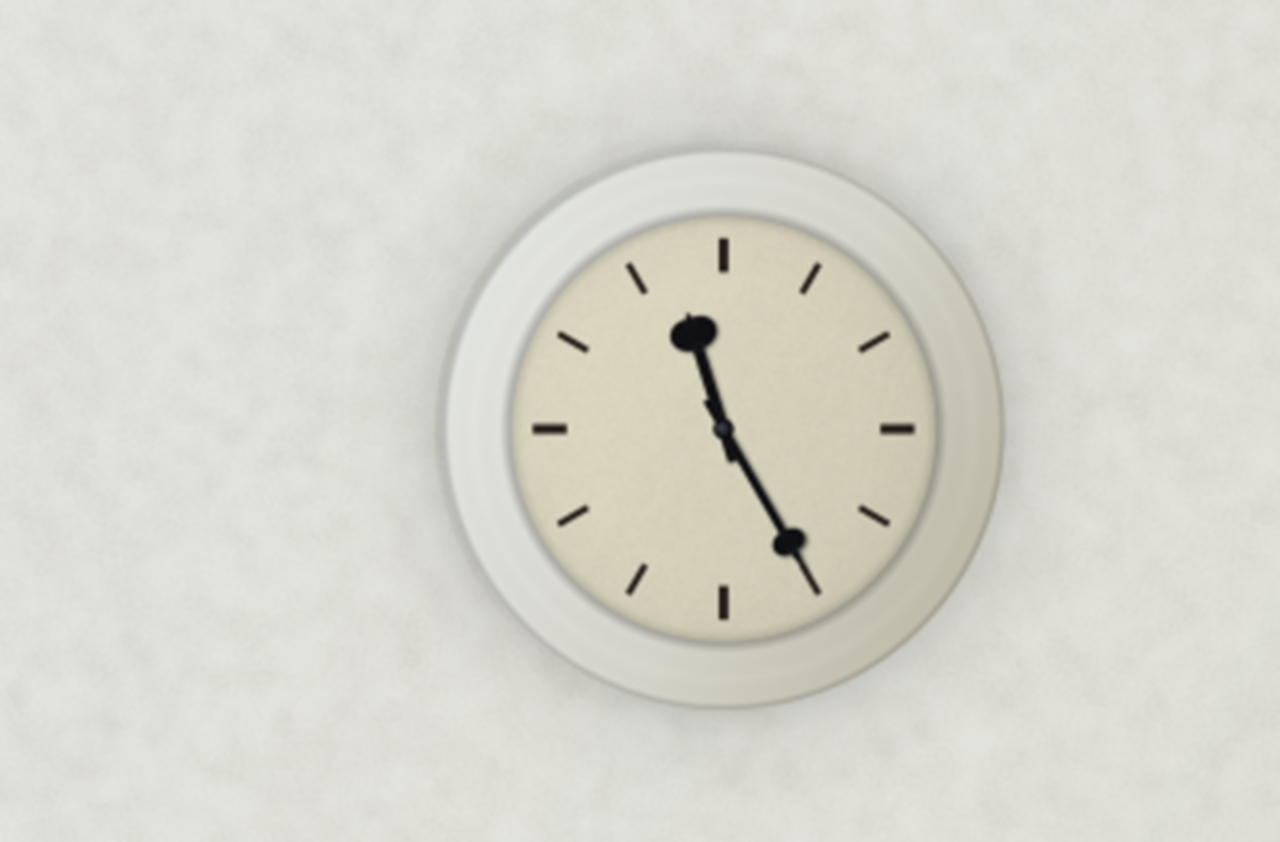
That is **11:25**
